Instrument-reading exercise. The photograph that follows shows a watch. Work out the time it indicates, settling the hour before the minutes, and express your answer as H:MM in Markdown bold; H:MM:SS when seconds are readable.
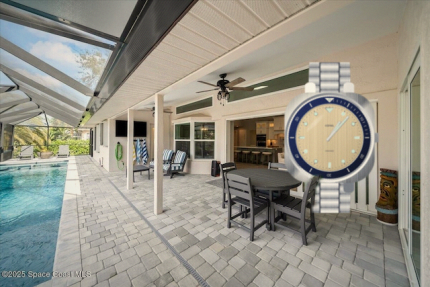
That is **1:07**
